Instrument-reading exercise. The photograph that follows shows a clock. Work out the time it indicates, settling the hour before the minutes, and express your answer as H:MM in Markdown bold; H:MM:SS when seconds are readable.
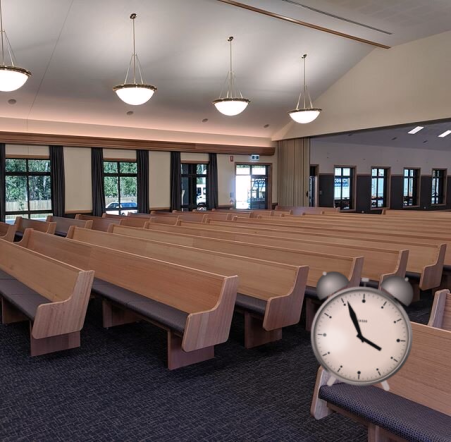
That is **3:56**
